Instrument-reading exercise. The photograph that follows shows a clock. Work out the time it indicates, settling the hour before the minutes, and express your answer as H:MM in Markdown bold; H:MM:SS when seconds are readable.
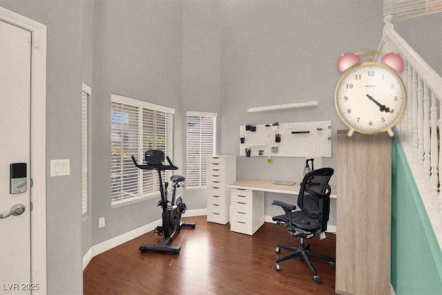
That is **4:21**
